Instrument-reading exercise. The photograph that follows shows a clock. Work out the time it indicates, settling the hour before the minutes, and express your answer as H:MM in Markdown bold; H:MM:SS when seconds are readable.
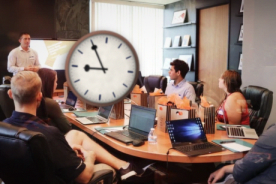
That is **8:55**
